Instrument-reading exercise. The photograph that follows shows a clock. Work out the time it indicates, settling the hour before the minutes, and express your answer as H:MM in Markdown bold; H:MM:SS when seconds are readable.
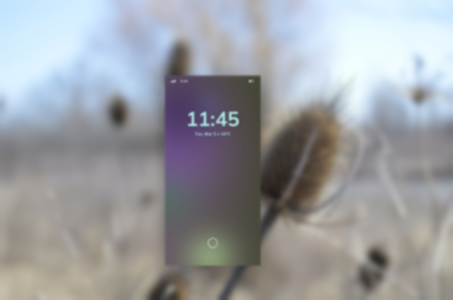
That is **11:45**
